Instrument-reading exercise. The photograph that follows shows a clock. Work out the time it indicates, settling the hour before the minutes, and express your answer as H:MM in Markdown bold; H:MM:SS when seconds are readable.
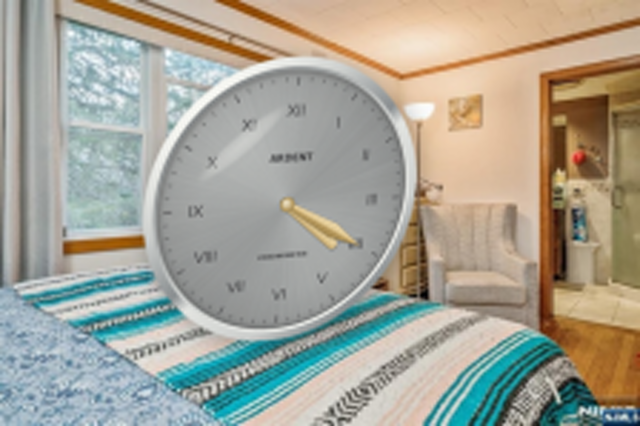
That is **4:20**
